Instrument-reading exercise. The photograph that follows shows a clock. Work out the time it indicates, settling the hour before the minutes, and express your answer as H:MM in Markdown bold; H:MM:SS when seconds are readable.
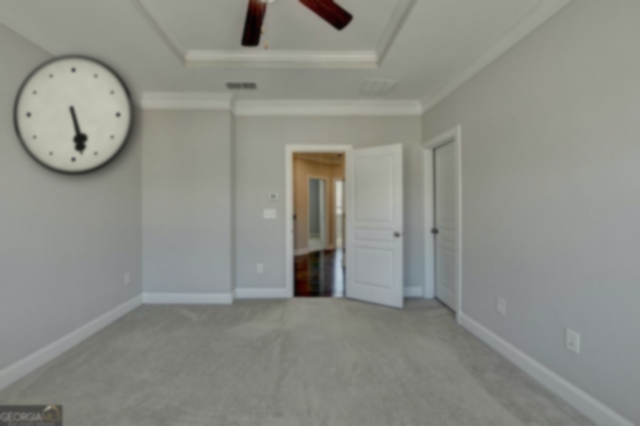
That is **5:28**
